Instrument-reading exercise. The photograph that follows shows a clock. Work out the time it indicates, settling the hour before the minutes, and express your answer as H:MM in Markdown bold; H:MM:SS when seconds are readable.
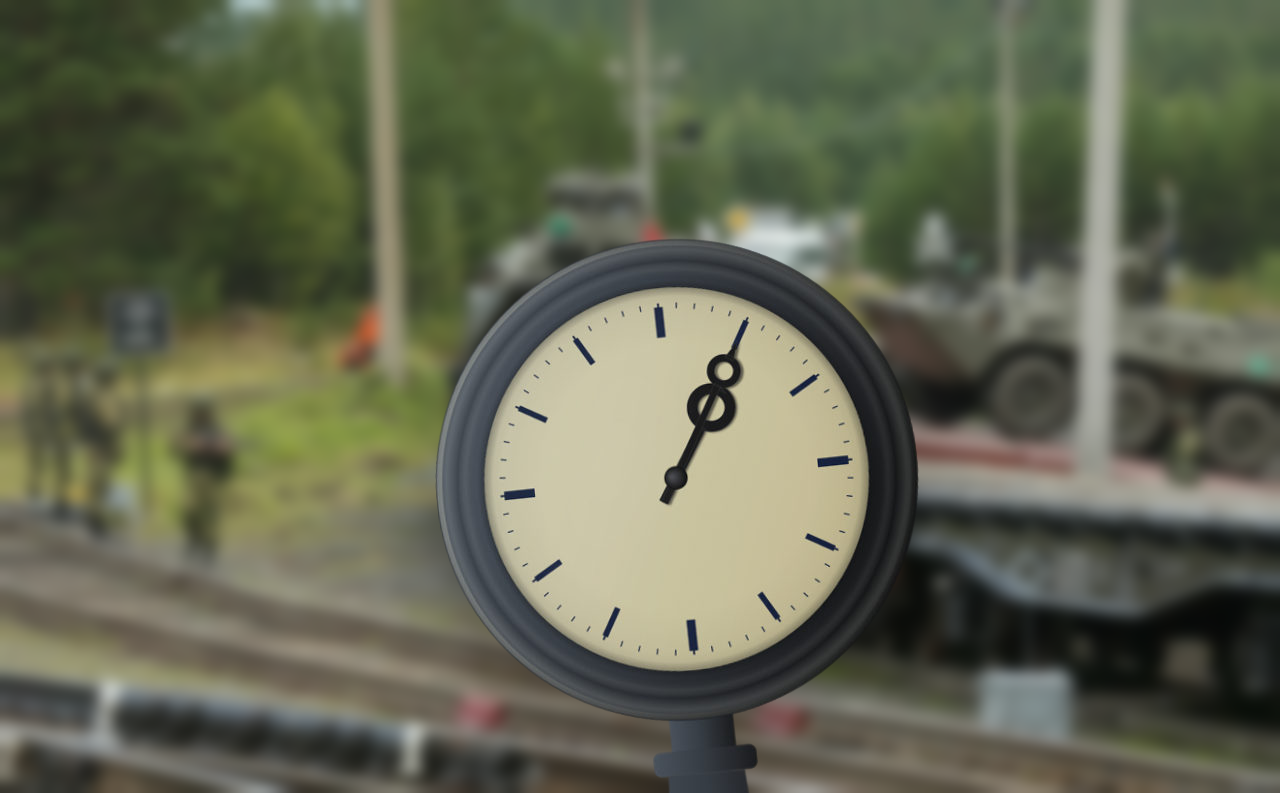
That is **1:05**
